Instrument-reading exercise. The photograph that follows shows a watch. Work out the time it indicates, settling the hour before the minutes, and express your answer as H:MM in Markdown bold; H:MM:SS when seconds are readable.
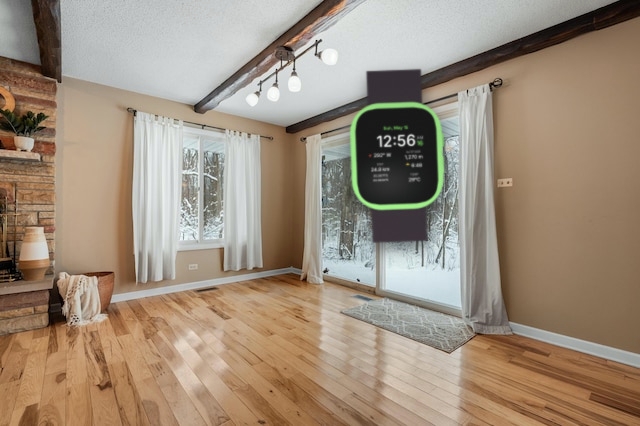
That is **12:56**
